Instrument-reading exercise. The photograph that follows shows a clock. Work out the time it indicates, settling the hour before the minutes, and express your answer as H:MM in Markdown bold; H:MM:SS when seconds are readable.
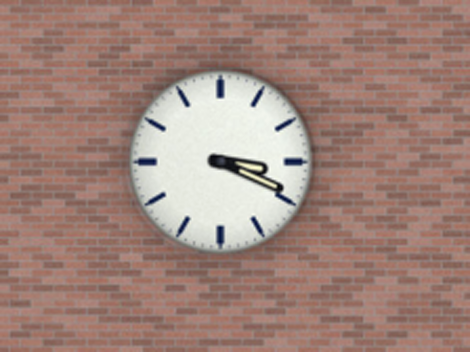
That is **3:19**
